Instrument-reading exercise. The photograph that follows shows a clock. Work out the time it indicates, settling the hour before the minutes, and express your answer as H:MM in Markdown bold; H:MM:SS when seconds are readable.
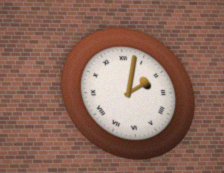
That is **2:03**
